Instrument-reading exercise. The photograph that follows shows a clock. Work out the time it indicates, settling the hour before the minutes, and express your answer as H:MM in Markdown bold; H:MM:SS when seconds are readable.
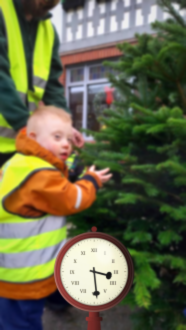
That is **3:29**
